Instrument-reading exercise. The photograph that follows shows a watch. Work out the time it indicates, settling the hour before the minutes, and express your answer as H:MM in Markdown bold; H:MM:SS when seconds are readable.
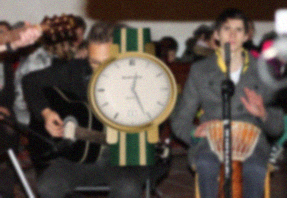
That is **12:26**
